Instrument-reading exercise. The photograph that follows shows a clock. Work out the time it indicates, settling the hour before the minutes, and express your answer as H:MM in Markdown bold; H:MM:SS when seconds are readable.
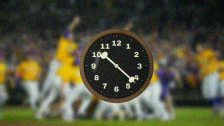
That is **10:22**
